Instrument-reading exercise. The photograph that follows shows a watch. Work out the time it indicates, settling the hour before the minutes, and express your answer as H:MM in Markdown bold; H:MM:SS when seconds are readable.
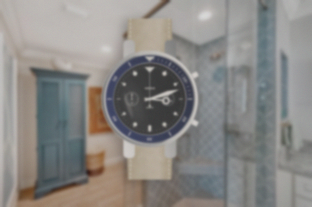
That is **3:12**
